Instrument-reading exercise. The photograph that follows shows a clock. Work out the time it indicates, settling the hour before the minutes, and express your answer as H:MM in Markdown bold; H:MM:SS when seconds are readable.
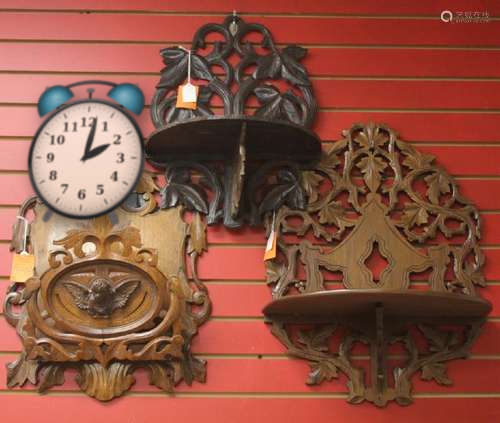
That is **2:02**
